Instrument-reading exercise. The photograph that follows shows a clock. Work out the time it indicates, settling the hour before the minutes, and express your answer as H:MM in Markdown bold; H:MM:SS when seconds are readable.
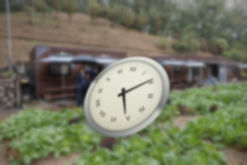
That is **5:09**
